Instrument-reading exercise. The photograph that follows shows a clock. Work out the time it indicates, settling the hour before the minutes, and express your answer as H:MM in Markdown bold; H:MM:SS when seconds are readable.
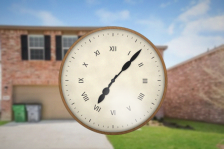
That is **7:07**
